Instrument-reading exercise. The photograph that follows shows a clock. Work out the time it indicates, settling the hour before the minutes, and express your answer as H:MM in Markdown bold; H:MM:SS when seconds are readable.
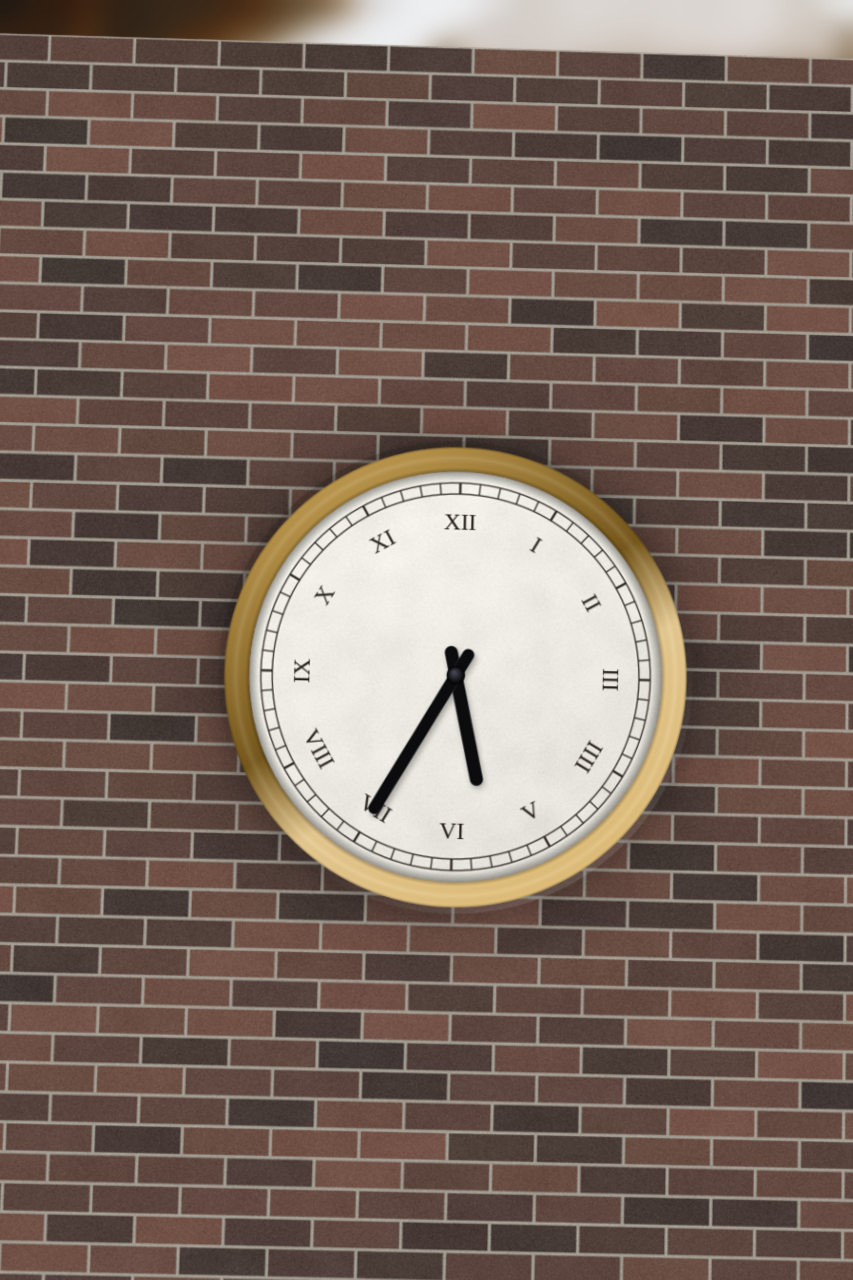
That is **5:35**
